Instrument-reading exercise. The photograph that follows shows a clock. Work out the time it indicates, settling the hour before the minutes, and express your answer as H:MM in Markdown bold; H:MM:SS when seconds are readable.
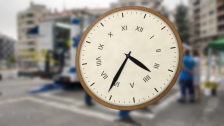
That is **3:31**
